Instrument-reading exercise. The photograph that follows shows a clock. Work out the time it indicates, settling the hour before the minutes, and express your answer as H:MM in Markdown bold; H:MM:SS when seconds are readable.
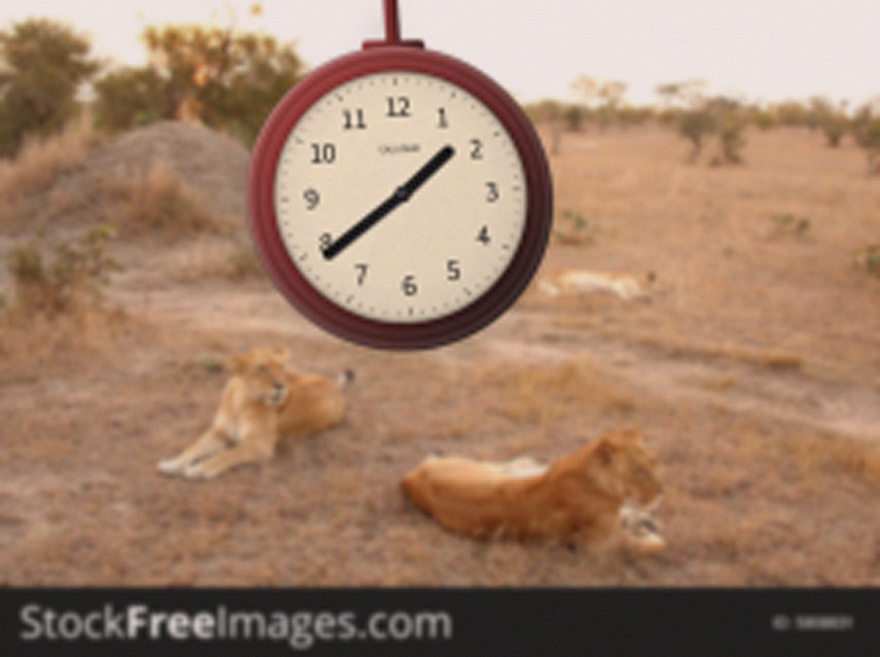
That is **1:39**
